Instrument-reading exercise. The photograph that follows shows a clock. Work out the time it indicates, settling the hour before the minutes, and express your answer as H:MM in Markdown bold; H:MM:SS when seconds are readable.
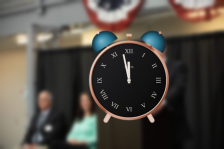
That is **11:58**
